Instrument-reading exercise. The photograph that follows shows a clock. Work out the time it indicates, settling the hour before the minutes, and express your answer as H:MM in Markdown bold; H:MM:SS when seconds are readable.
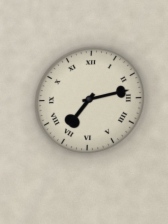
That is **7:13**
